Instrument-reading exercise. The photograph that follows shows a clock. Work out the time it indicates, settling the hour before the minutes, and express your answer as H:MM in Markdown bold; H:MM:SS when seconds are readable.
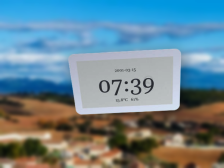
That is **7:39**
